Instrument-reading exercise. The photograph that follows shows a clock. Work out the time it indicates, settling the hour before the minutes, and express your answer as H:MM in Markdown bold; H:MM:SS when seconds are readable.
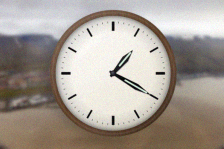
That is **1:20**
